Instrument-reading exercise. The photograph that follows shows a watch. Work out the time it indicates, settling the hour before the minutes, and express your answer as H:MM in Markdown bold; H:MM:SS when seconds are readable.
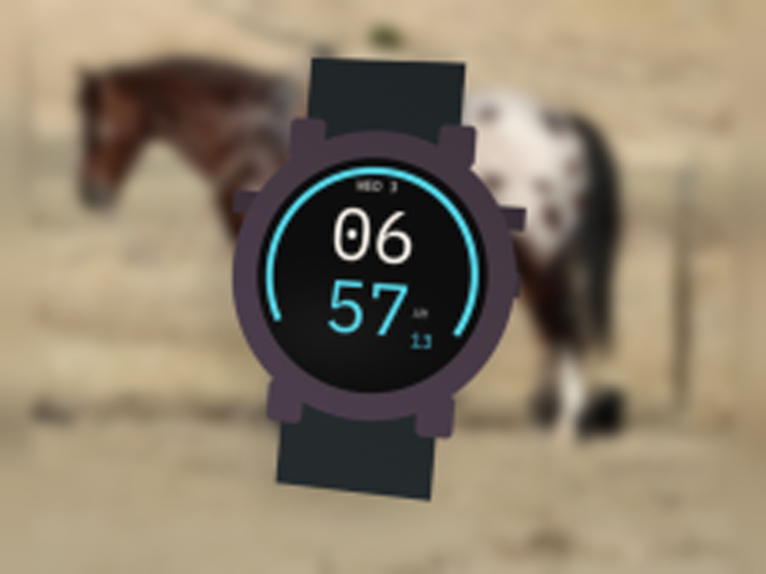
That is **6:57**
